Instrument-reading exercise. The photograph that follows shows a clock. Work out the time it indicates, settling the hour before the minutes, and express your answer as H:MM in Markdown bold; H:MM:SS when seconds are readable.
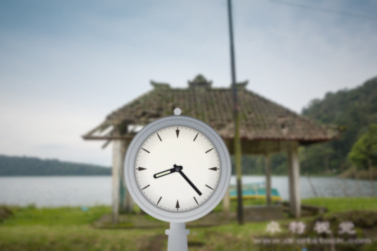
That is **8:23**
